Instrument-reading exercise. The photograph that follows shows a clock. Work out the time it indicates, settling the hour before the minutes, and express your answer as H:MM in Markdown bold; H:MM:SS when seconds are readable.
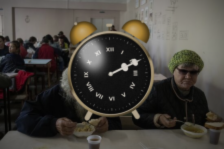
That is **2:11**
